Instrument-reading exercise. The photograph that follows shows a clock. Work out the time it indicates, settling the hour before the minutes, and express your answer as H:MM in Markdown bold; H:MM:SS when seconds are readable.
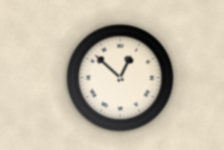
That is **12:52**
